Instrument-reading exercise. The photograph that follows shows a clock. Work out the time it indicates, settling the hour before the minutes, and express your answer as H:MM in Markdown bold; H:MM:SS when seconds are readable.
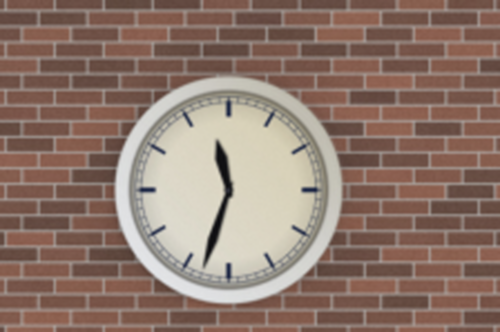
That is **11:33**
